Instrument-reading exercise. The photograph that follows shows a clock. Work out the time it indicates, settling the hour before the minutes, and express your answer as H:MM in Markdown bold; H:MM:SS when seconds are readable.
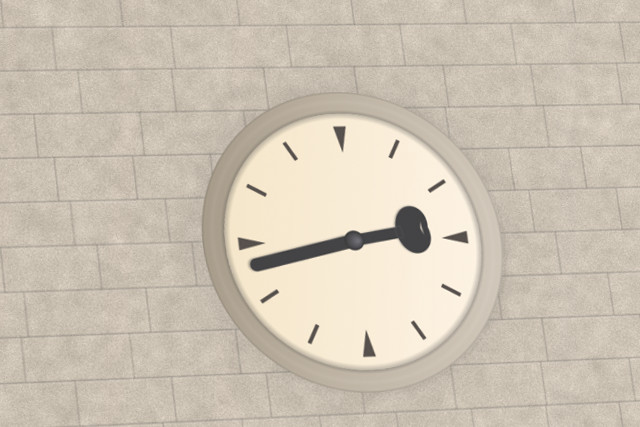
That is **2:43**
